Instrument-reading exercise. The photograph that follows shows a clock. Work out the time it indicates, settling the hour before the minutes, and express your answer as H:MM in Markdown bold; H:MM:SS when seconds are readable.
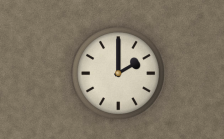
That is **2:00**
